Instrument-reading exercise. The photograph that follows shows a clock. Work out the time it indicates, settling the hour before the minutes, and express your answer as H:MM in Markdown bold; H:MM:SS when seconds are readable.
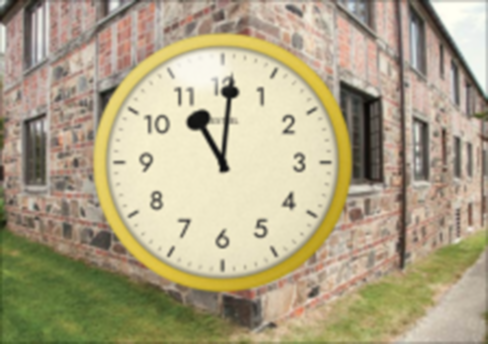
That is **11:01**
